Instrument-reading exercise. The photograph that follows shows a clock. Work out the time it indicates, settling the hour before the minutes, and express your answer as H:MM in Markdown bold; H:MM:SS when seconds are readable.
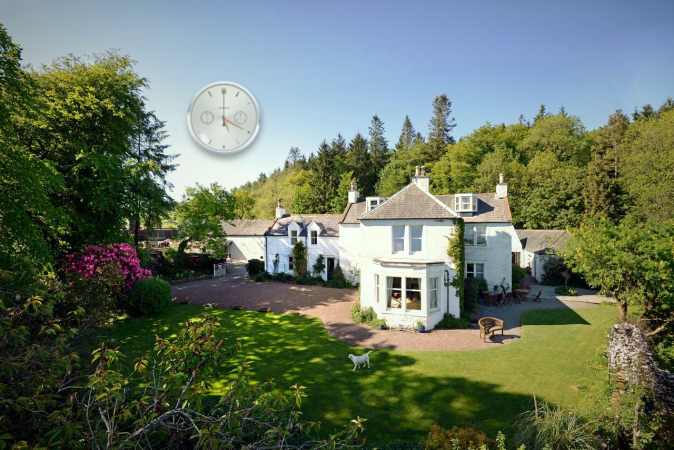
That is **5:20**
